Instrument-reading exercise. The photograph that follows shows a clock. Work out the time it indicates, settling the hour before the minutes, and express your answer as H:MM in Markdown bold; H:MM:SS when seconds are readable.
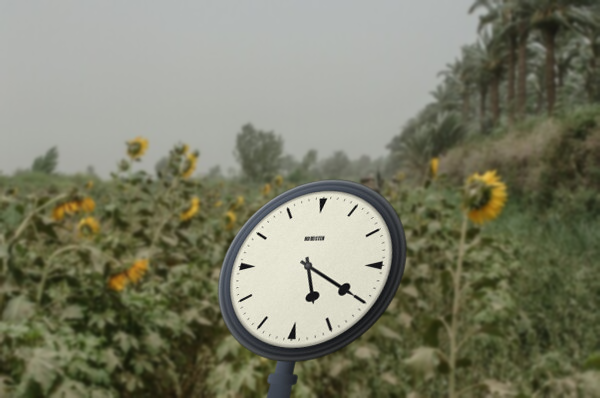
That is **5:20**
